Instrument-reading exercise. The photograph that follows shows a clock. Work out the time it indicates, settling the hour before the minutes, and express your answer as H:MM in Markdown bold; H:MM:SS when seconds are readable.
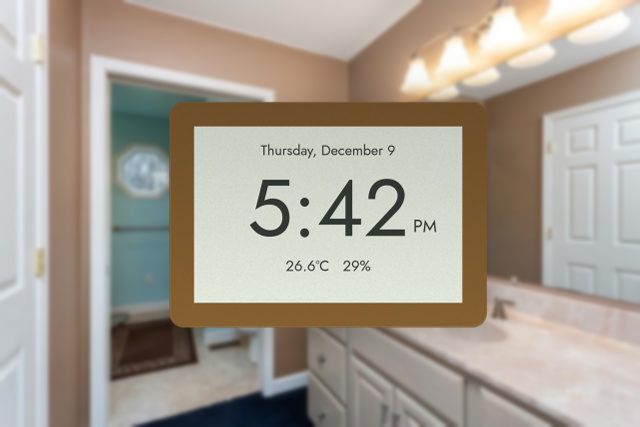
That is **5:42**
